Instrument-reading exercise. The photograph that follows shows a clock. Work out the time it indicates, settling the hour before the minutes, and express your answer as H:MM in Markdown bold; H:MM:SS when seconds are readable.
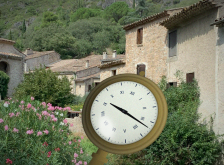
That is **9:17**
